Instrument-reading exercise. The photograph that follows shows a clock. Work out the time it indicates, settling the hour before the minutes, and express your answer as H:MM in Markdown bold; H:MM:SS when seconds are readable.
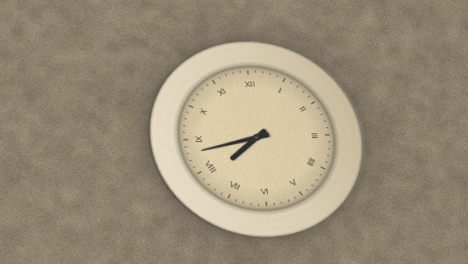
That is **7:43**
